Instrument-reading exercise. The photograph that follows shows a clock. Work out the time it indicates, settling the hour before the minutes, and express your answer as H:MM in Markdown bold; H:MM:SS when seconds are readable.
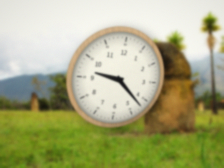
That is **9:22**
